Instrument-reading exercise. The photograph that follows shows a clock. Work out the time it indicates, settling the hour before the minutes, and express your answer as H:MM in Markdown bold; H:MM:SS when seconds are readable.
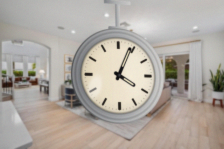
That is **4:04**
